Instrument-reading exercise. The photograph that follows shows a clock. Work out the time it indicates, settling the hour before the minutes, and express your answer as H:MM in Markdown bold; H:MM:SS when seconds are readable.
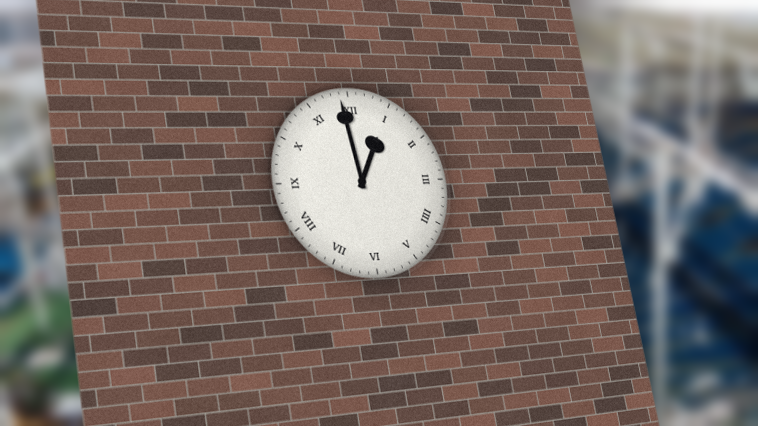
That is **12:59**
